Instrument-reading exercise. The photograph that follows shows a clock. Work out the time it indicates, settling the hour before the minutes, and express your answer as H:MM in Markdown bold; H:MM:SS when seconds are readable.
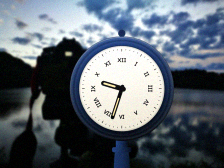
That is **9:33**
